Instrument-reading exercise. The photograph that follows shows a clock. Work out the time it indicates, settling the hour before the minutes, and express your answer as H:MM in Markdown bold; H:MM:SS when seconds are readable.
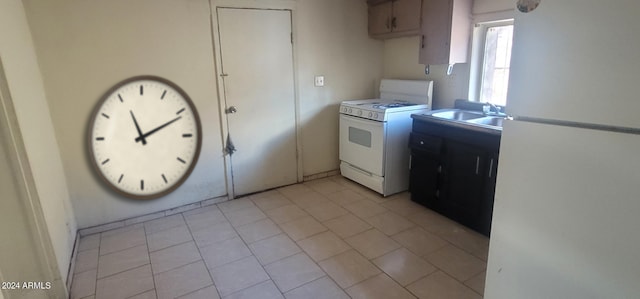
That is **11:11**
